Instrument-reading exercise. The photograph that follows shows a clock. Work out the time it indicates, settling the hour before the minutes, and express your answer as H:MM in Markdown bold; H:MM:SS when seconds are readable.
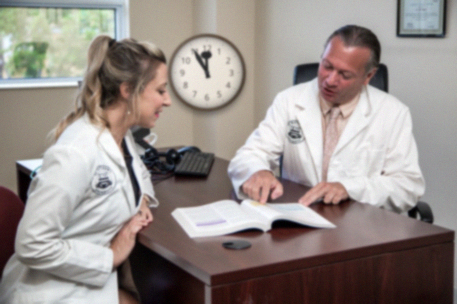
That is **11:55**
